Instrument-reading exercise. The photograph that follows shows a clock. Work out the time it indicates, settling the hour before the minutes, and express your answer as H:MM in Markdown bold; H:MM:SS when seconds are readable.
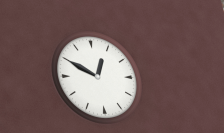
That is **12:50**
